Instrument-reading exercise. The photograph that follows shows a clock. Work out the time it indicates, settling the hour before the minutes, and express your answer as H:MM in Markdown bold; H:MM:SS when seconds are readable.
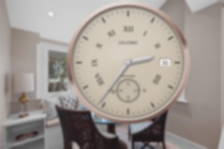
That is **2:36**
